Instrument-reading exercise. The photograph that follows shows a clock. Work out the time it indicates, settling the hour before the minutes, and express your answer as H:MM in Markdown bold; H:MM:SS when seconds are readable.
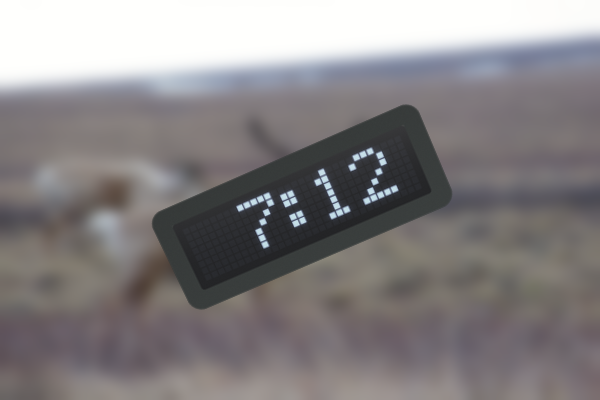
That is **7:12**
